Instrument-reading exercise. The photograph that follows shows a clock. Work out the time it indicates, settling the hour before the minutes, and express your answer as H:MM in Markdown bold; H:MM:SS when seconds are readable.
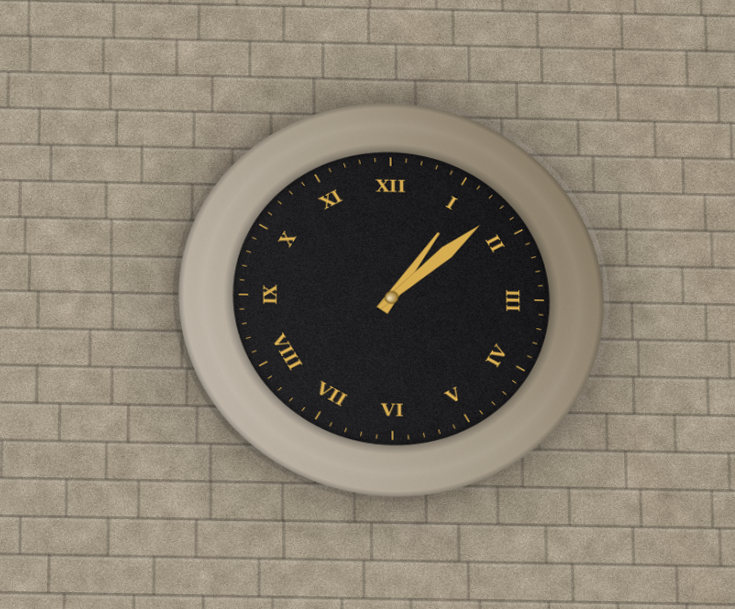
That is **1:08**
